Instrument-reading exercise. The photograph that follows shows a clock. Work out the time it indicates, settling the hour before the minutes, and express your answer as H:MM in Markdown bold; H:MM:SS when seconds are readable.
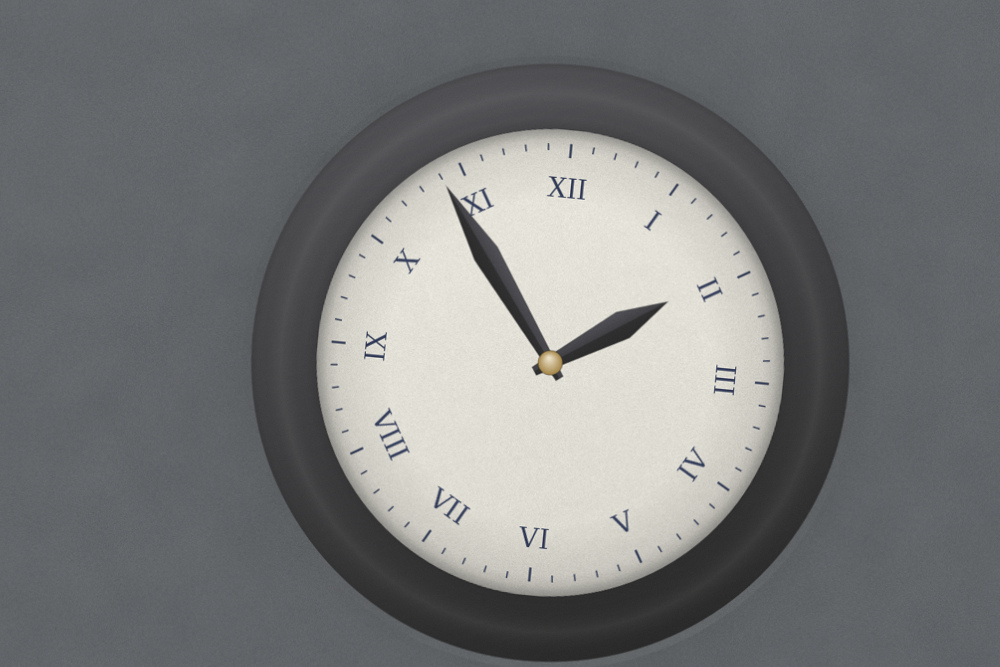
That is **1:54**
